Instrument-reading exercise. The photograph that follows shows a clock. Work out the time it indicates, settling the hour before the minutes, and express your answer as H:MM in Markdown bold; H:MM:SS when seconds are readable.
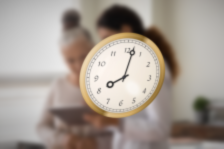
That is **8:02**
